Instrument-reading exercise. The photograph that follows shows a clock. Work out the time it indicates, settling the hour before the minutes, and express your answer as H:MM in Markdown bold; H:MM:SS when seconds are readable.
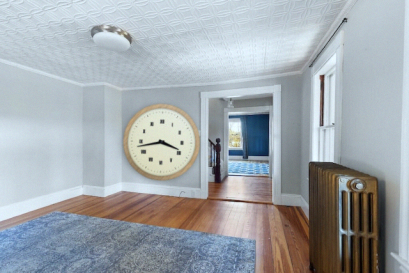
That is **3:43**
